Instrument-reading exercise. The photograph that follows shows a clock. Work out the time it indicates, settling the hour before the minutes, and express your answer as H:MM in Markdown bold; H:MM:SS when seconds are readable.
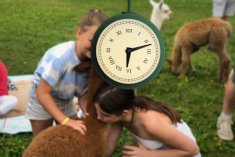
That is **6:12**
